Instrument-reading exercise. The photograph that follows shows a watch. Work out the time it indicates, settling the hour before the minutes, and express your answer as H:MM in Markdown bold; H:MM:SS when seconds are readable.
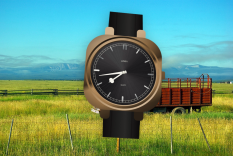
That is **7:43**
